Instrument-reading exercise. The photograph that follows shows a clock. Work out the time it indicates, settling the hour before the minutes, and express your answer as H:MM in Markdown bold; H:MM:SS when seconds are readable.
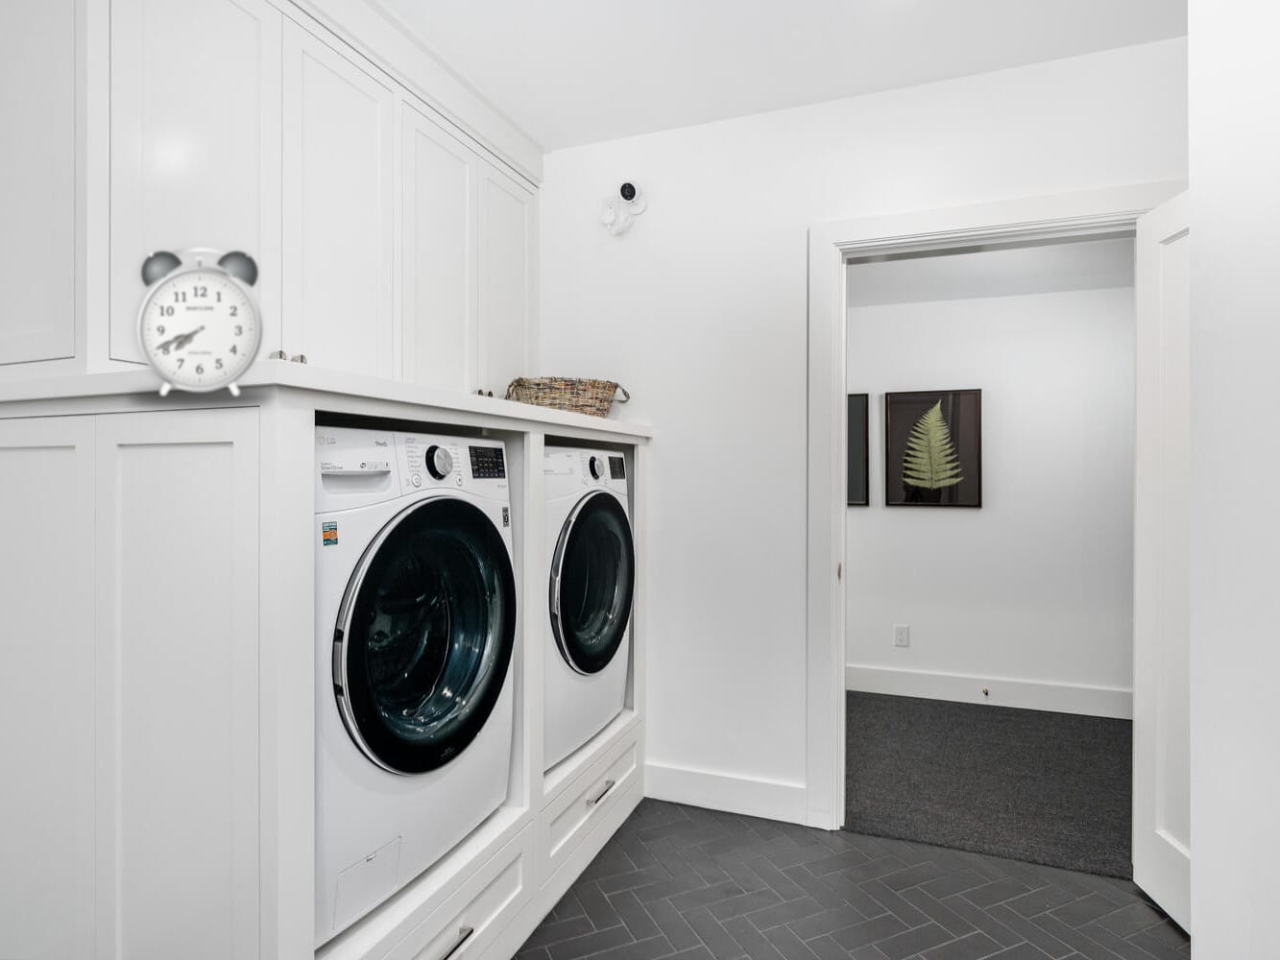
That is **7:41**
